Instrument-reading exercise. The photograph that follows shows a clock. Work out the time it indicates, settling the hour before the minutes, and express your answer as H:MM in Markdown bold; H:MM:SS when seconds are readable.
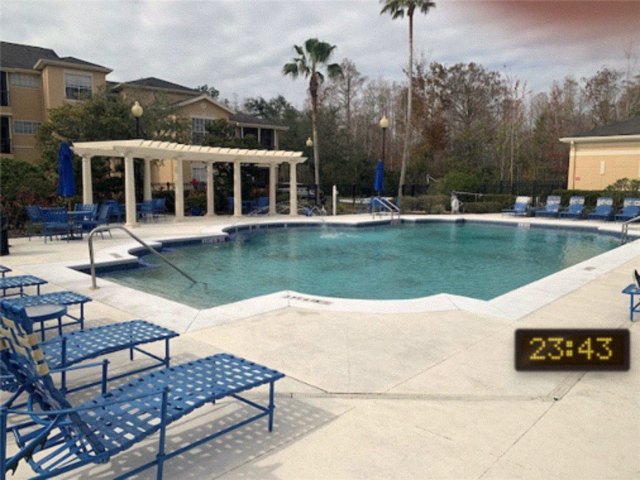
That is **23:43**
